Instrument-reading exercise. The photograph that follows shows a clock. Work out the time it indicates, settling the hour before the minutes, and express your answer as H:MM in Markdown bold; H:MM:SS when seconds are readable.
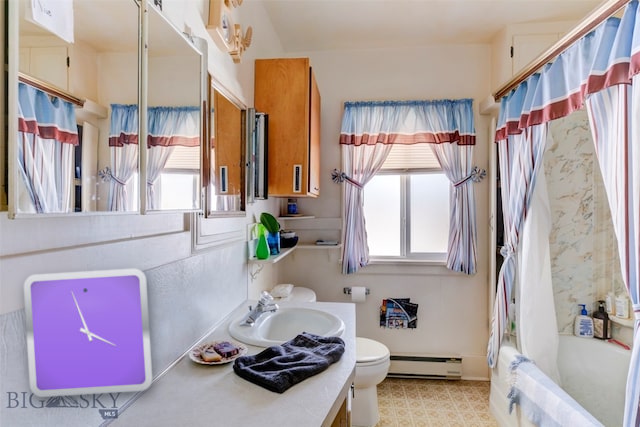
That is **3:57**
